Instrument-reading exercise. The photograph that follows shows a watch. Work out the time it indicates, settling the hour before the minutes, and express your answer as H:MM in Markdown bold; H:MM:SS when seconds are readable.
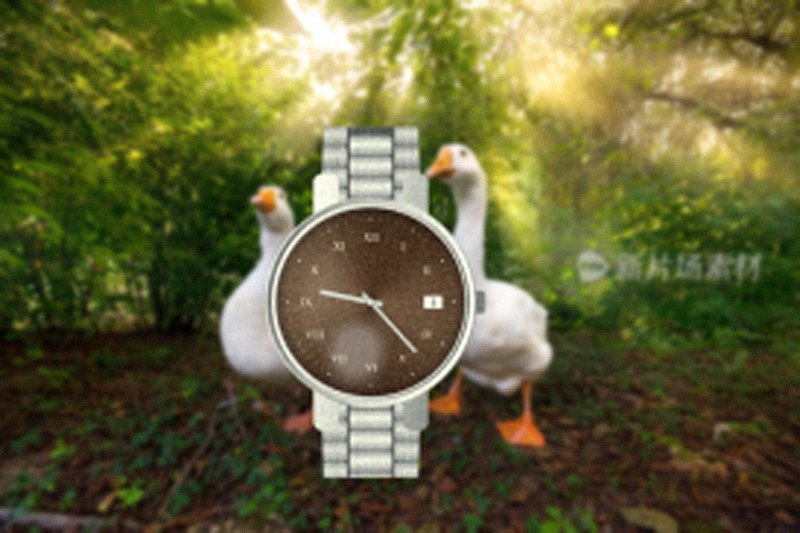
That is **9:23**
